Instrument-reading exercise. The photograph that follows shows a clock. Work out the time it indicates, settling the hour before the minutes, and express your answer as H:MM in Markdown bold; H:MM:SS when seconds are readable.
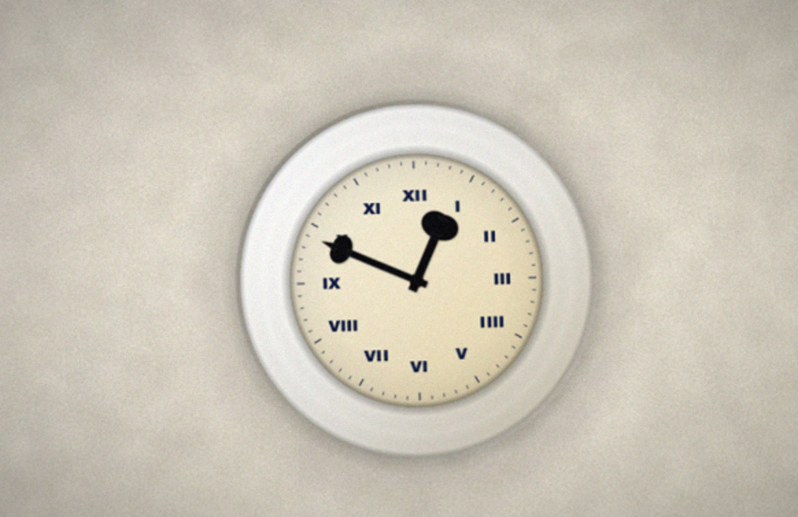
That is **12:49**
